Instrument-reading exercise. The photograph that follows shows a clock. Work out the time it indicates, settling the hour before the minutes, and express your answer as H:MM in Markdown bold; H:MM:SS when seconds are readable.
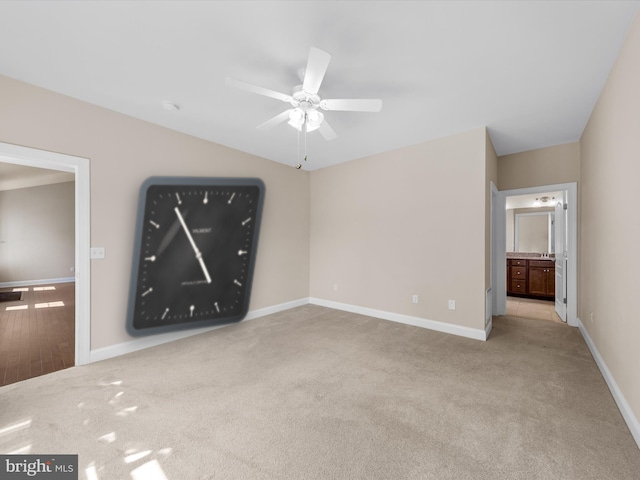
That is **4:54**
